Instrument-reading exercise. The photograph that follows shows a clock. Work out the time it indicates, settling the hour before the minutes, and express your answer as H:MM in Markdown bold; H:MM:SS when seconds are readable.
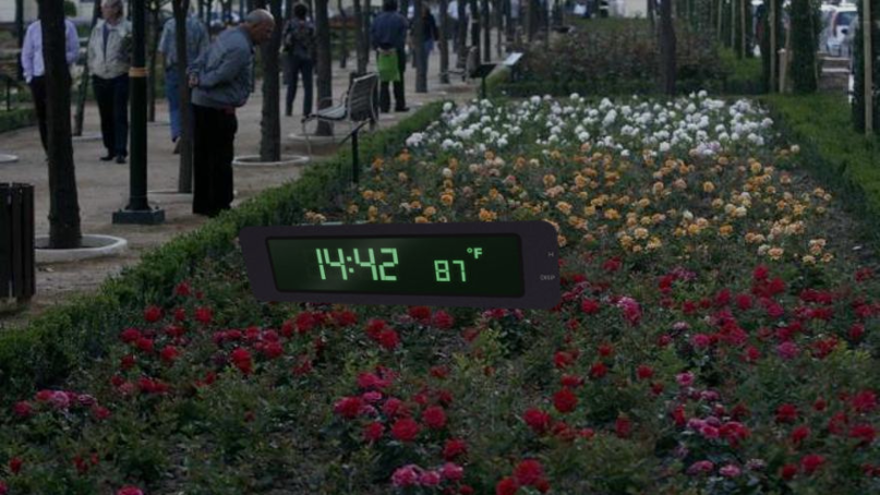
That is **14:42**
